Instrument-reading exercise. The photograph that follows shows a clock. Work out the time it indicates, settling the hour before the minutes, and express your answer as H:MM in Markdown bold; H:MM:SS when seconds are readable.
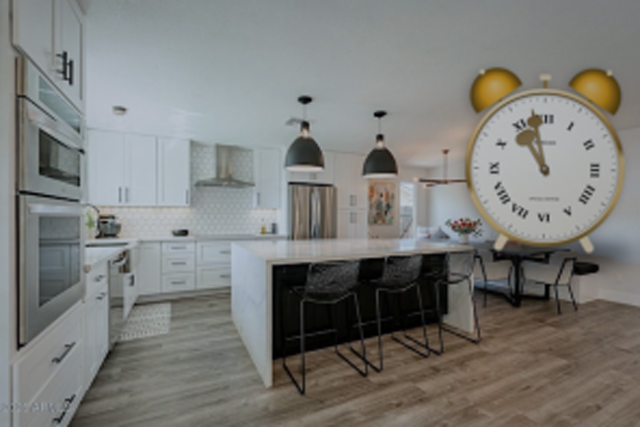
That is **10:58**
